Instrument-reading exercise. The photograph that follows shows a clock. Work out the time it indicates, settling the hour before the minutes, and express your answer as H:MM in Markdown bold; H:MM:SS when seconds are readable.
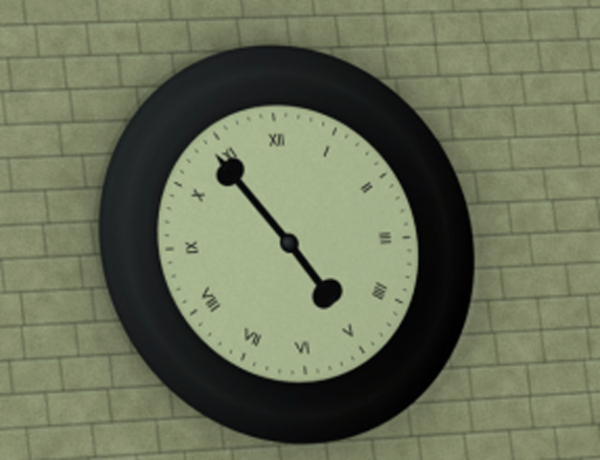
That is **4:54**
